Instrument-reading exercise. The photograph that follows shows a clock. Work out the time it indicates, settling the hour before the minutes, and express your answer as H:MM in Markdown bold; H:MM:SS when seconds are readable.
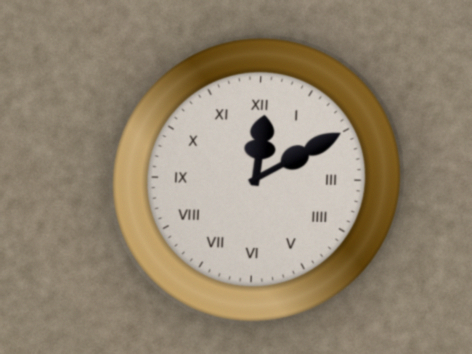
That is **12:10**
